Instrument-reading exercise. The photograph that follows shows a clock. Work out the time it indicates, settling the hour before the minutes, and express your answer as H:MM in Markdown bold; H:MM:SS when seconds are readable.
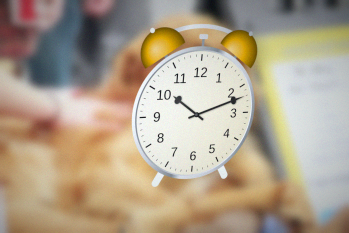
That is **10:12**
